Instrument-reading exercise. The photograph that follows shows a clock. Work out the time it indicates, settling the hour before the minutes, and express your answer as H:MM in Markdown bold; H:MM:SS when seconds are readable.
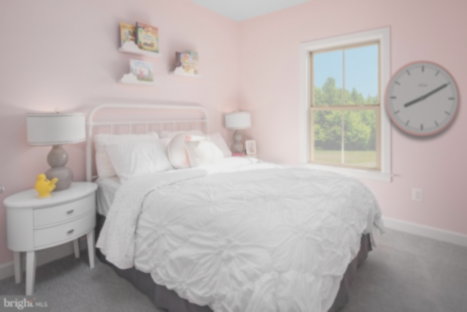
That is **8:10**
